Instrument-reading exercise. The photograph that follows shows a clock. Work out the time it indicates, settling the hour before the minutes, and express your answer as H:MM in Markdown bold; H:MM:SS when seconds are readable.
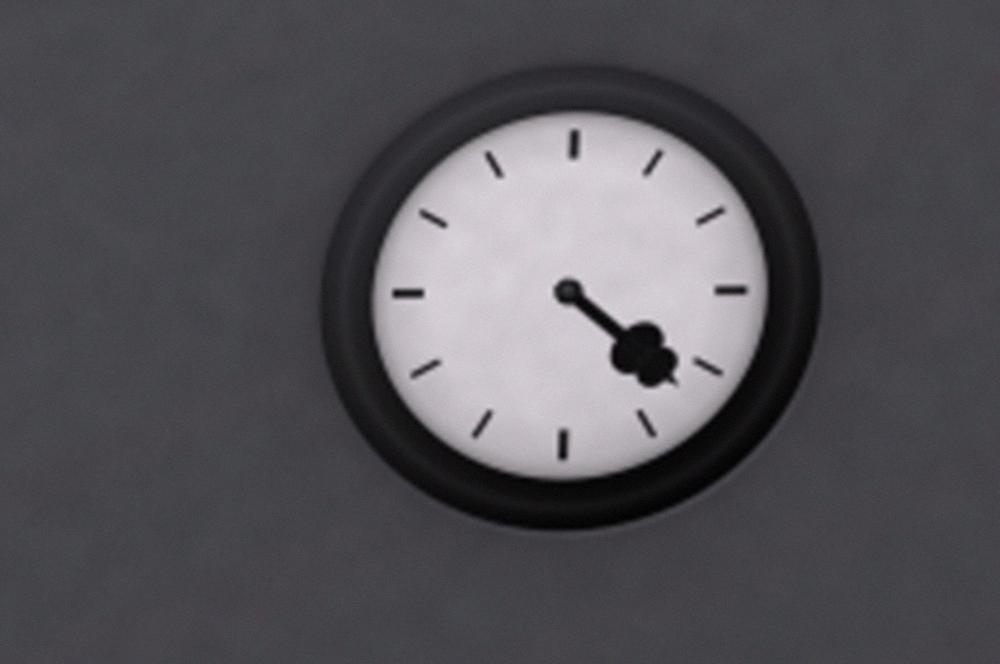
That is **4:22**
